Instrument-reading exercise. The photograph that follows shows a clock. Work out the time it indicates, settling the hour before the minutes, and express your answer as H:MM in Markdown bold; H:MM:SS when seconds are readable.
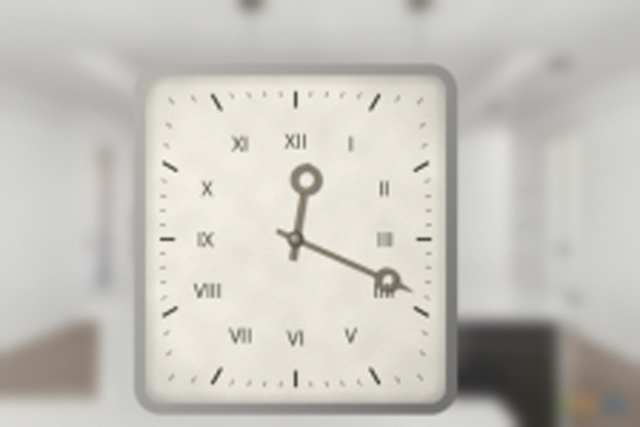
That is **12:19**
